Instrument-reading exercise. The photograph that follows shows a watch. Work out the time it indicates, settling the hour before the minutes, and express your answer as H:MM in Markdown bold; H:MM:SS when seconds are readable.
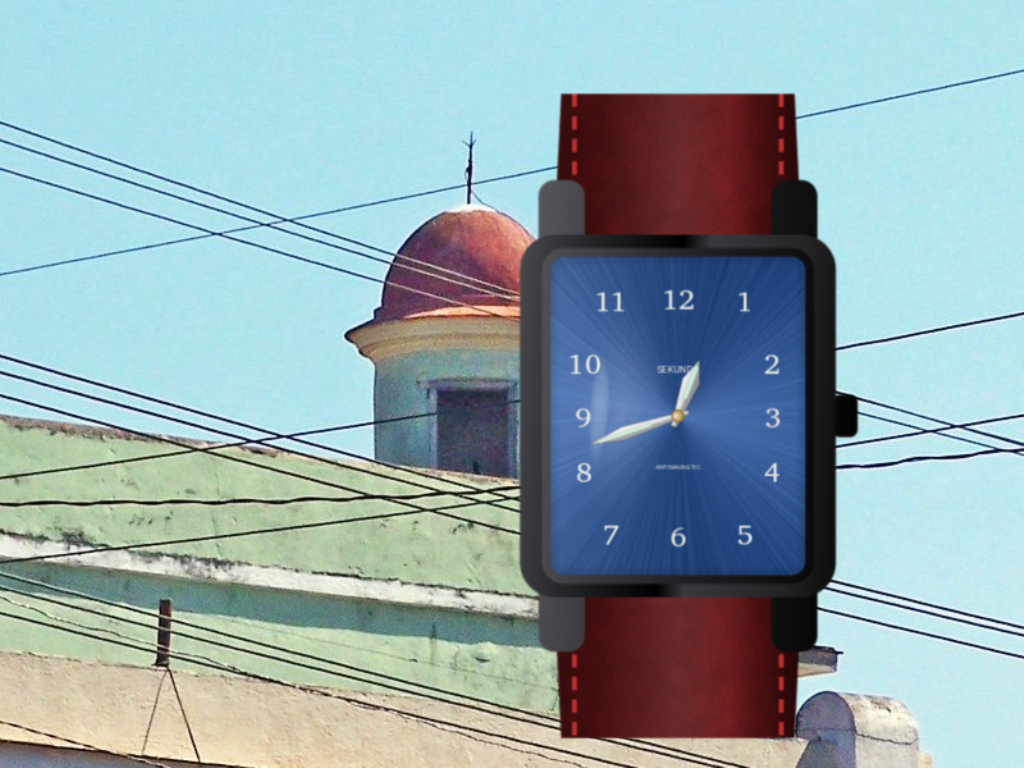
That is **12:42**
